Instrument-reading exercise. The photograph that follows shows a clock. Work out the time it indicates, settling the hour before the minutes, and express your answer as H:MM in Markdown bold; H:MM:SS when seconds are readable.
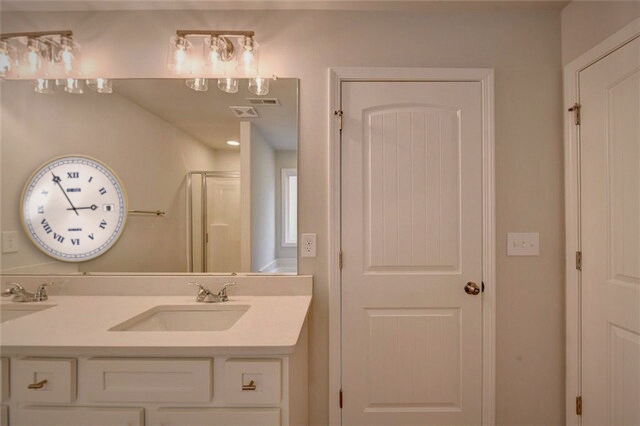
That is **2:55**
